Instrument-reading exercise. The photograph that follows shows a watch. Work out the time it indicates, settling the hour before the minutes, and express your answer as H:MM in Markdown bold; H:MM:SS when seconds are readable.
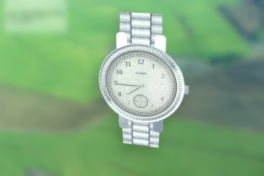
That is **7:45**
